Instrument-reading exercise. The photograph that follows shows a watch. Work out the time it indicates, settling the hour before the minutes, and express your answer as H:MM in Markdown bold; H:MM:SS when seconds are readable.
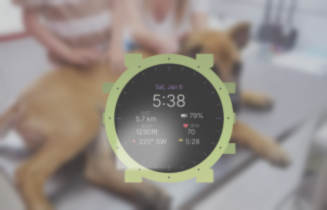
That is **5:38**
